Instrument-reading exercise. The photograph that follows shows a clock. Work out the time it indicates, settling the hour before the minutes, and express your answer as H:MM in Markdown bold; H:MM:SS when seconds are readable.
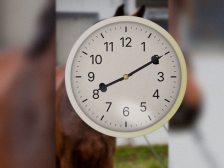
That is **8:10**
